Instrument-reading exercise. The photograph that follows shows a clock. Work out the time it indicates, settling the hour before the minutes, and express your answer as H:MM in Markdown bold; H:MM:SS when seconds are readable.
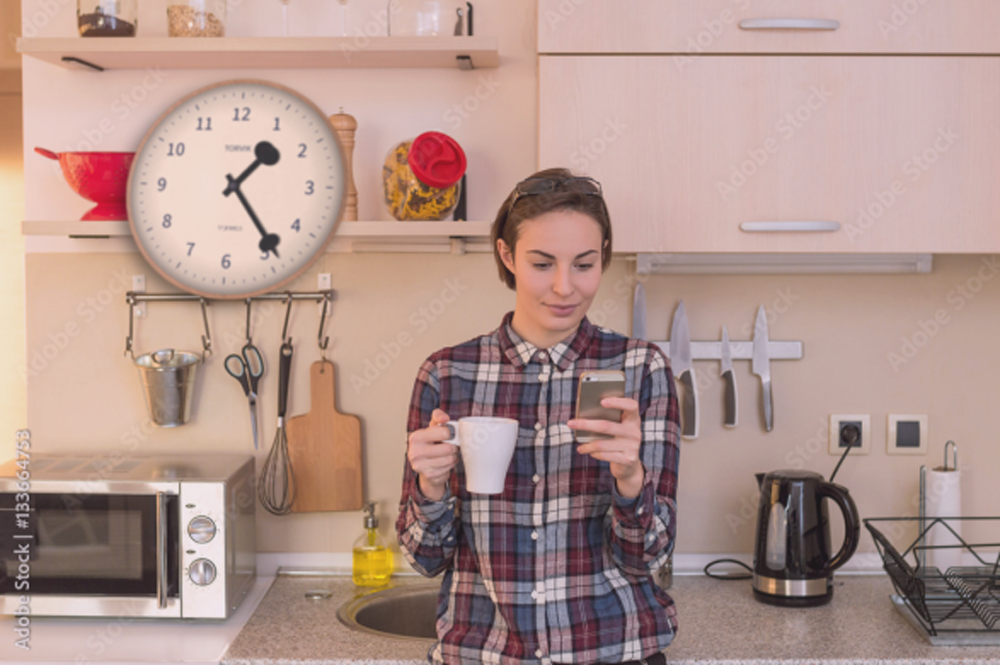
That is **1:24**
